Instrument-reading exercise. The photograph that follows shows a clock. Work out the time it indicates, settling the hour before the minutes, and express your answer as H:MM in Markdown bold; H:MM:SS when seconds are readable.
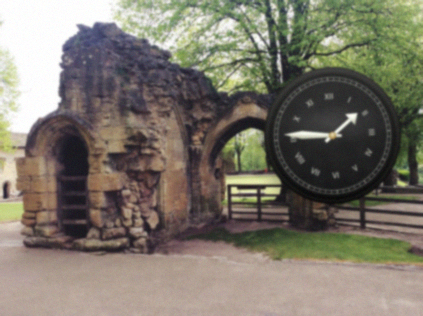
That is **1:46**
